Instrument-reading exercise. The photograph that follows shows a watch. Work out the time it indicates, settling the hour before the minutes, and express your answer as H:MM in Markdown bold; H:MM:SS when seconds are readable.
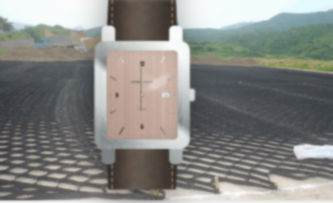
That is **6:00**
